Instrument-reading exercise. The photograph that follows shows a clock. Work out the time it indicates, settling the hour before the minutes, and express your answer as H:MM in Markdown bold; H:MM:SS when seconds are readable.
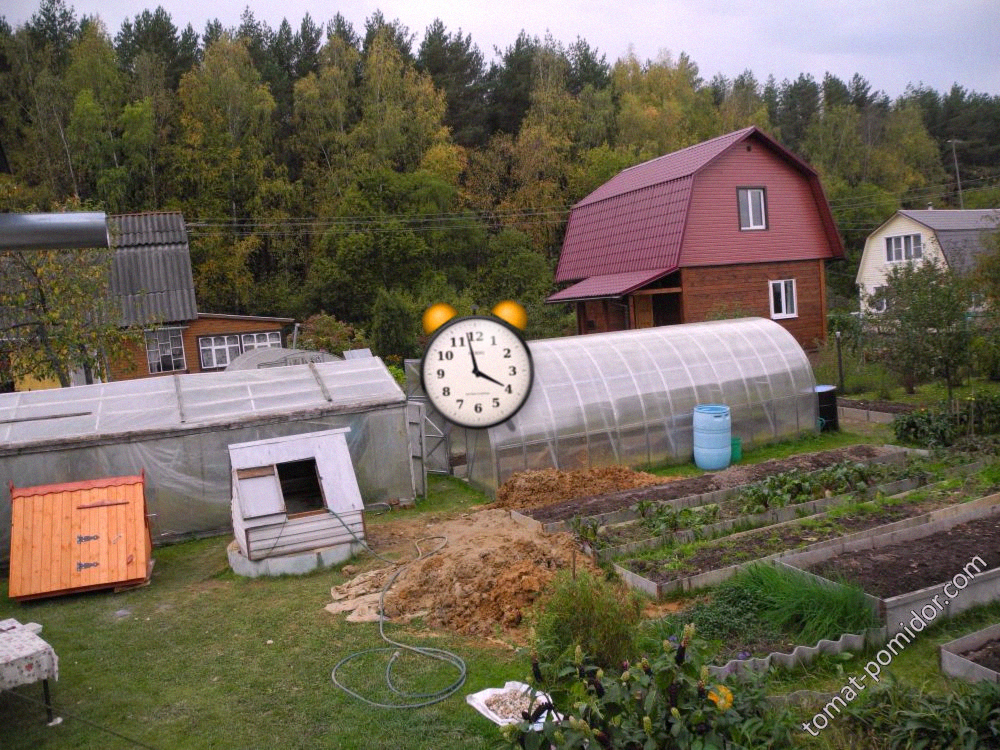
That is **3:58**
